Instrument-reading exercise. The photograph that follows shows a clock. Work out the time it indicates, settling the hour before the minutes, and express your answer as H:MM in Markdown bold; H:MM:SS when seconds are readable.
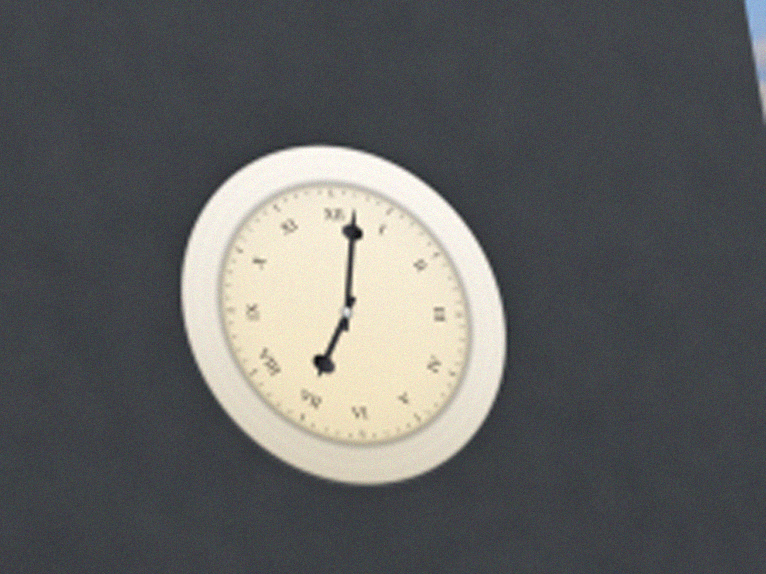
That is **7:02**
